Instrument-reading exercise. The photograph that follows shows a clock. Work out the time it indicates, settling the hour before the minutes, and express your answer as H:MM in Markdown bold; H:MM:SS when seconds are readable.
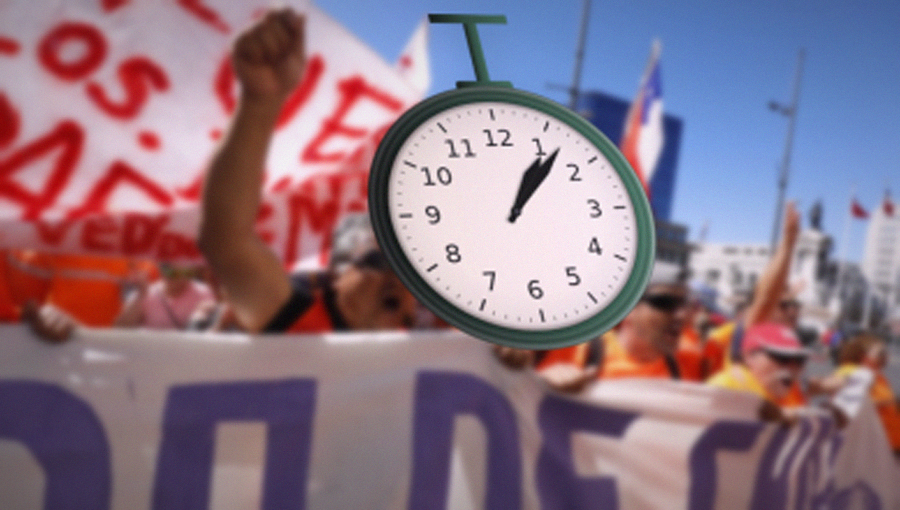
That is **1:07**
